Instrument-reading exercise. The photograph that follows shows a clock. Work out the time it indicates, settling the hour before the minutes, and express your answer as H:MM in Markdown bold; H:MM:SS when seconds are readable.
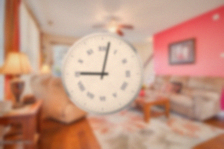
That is **9:02**
